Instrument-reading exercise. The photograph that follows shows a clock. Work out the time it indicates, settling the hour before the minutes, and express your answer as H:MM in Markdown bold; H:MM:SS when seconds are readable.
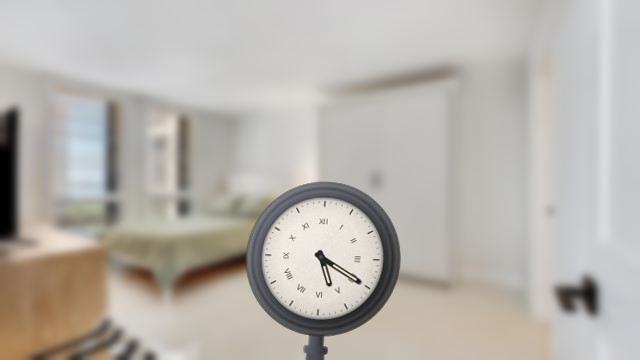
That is **5:20**
